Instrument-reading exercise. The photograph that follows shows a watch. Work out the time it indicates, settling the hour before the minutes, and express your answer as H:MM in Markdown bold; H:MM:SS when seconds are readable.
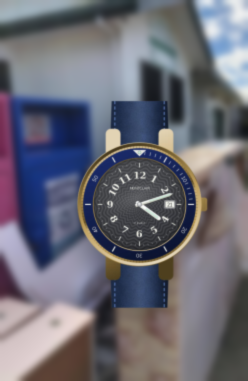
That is **4:12**
